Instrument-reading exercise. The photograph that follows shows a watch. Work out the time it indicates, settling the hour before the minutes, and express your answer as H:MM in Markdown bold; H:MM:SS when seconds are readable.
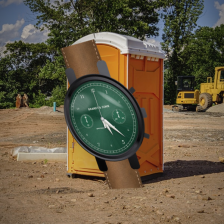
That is **5:23**
